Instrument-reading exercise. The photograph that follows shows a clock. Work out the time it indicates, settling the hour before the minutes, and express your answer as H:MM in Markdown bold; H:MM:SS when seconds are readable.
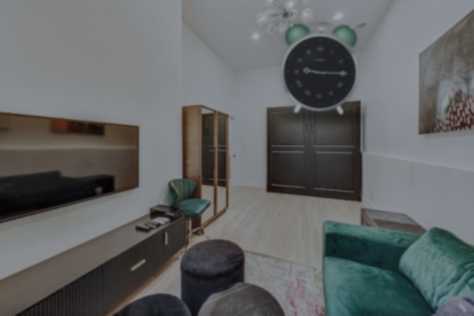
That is **9:15**
